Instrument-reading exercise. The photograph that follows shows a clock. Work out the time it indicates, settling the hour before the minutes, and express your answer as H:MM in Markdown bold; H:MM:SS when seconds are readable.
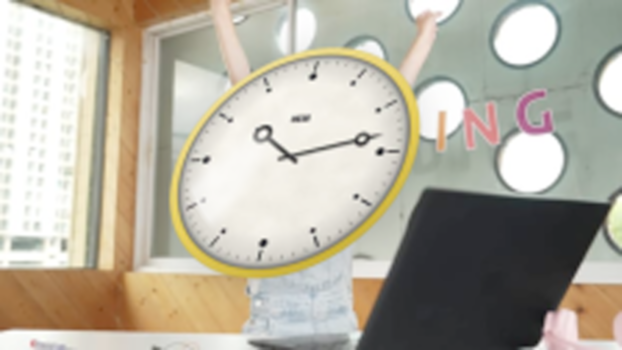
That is **10:13**
